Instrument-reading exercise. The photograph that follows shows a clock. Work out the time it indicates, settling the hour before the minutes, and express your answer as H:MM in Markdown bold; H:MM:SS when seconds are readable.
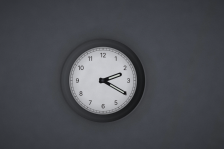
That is **2:20**
